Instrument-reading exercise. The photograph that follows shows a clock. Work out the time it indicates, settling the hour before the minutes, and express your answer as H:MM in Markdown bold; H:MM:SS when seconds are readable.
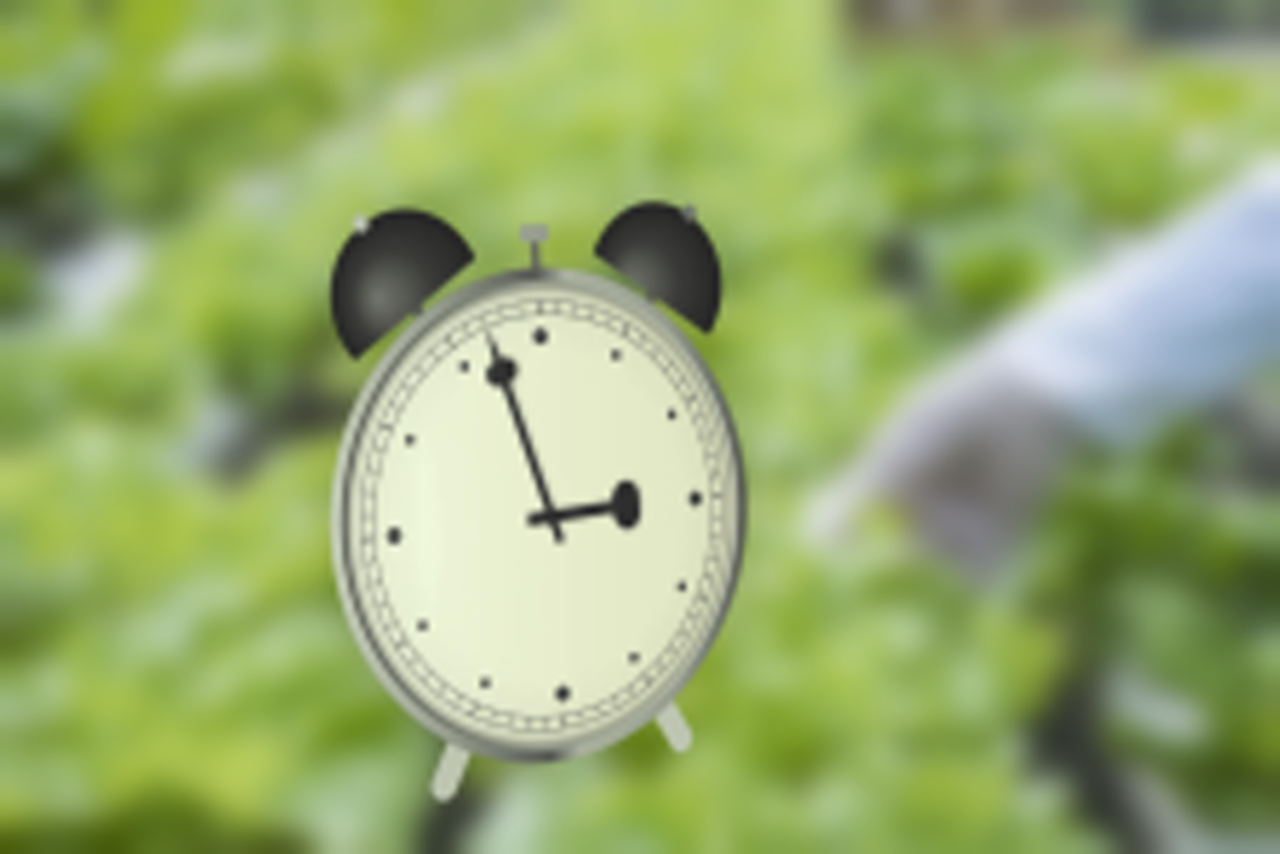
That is **2:57**
